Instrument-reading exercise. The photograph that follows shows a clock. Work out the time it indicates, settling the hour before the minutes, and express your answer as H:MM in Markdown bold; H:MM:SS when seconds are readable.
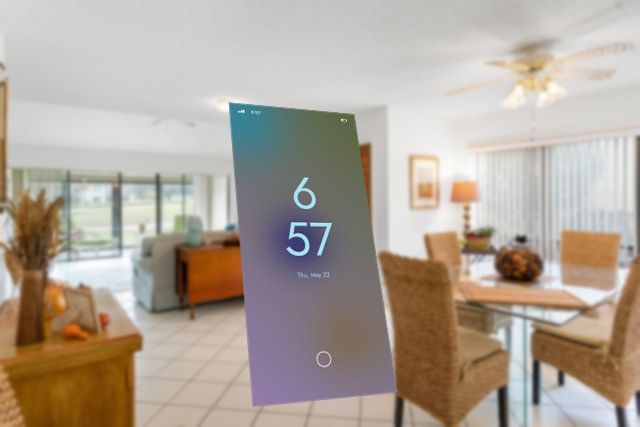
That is **6:57**
